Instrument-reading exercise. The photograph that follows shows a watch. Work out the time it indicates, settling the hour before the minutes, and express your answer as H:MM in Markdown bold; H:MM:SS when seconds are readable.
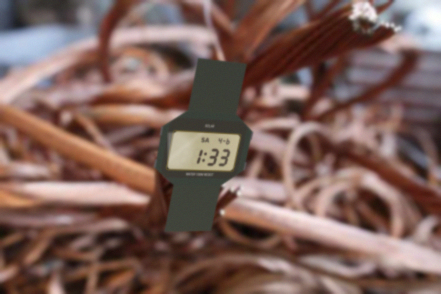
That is **1:33**
